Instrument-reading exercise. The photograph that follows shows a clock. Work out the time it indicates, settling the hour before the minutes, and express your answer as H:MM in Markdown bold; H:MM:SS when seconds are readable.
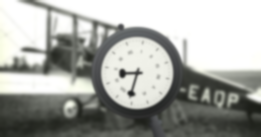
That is **9:36**
